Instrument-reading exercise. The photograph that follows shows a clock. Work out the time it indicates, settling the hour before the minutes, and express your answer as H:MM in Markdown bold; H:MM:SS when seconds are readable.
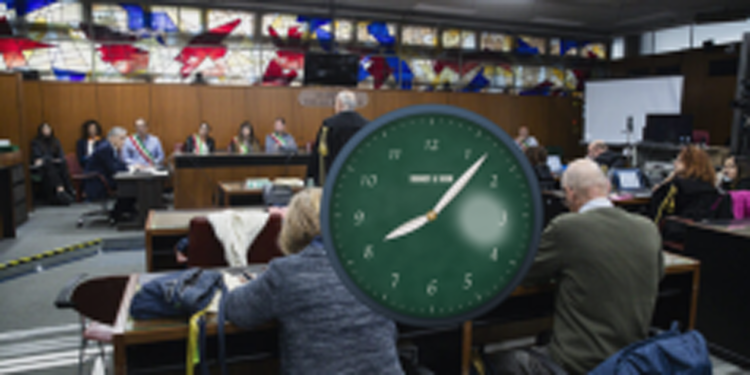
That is **8:07**
